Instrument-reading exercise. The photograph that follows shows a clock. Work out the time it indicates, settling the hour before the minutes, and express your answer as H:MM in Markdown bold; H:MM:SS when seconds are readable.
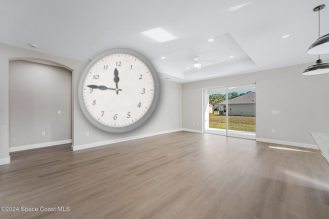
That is **11:46**
